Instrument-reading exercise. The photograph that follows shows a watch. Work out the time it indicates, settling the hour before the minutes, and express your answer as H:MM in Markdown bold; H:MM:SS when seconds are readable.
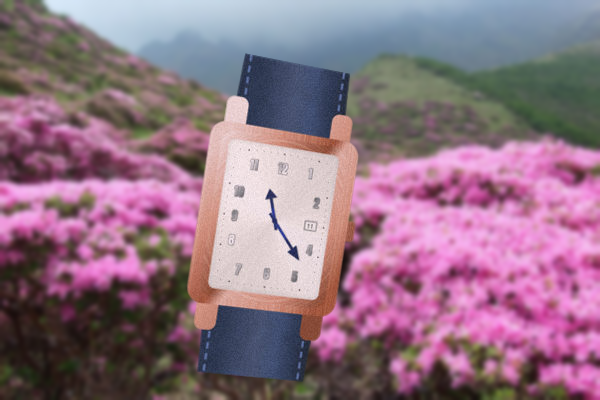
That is **11:23**
